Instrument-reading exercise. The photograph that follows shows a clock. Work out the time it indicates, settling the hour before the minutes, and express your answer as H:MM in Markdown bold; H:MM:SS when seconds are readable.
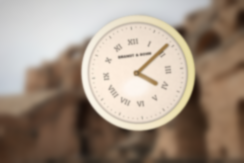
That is **4:09**
